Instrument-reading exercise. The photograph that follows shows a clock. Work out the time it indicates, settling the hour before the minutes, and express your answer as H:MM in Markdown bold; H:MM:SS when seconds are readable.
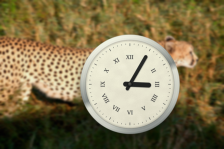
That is **3:05**
